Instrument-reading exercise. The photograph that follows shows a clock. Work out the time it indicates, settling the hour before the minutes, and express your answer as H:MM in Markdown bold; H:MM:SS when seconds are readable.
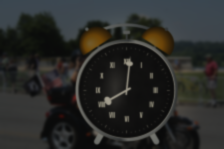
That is **8:01**
